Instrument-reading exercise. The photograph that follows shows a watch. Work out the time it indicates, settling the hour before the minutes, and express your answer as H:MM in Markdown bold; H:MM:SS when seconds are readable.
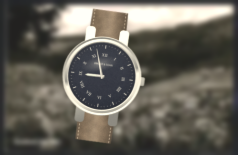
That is **8:57**
